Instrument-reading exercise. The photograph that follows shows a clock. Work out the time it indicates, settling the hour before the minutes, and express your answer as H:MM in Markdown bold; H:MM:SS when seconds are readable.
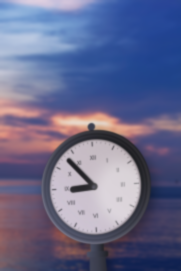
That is **8:53**
